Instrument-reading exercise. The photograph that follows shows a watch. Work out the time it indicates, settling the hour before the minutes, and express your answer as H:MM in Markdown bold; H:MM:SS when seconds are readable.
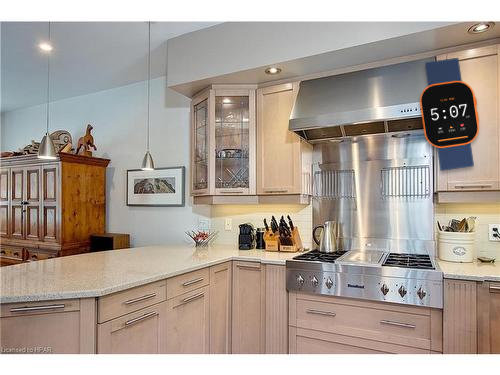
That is **5:07**
